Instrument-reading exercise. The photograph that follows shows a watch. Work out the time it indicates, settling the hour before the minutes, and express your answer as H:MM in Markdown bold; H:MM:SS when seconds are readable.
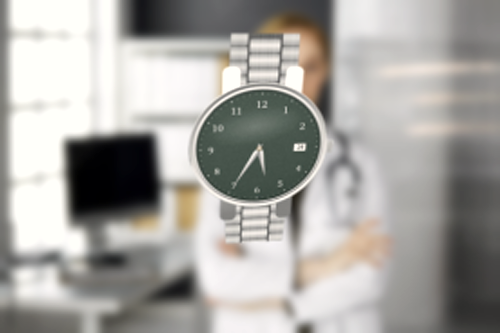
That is **5:35**
